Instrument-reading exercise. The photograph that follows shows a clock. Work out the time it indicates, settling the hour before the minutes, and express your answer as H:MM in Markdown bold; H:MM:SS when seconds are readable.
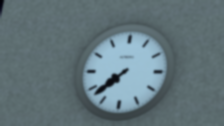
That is **7:38**
